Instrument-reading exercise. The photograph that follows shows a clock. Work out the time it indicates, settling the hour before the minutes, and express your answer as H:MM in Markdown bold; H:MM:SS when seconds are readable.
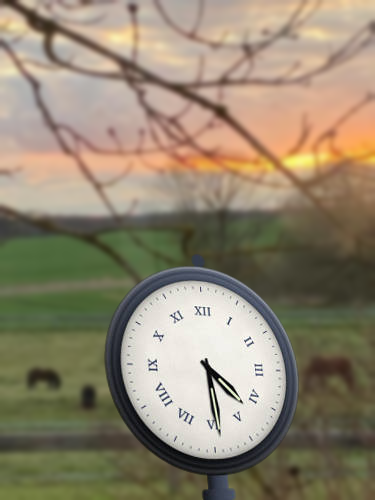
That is **4:29**
